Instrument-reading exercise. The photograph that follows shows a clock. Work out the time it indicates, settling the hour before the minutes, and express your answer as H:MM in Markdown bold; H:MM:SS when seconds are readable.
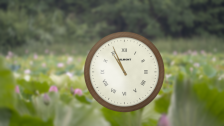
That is **10:56**
